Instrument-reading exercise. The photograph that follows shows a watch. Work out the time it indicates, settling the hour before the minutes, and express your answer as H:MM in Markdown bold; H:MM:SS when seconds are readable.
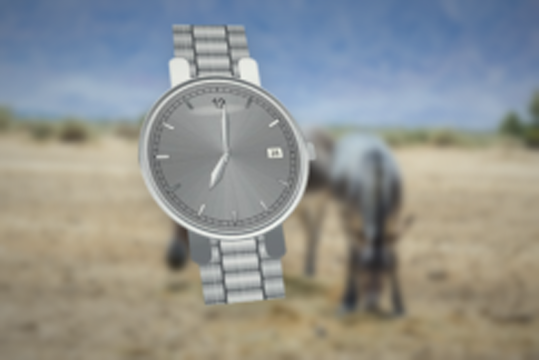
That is **7:01**
